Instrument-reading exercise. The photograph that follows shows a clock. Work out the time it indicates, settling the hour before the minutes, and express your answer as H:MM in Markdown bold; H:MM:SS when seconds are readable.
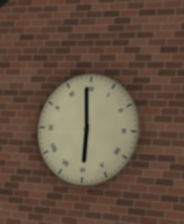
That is **5:59**
